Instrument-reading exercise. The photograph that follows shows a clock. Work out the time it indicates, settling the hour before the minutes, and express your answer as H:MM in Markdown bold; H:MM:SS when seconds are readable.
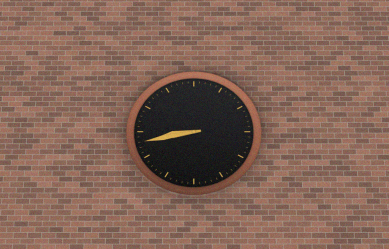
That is **8:43**
